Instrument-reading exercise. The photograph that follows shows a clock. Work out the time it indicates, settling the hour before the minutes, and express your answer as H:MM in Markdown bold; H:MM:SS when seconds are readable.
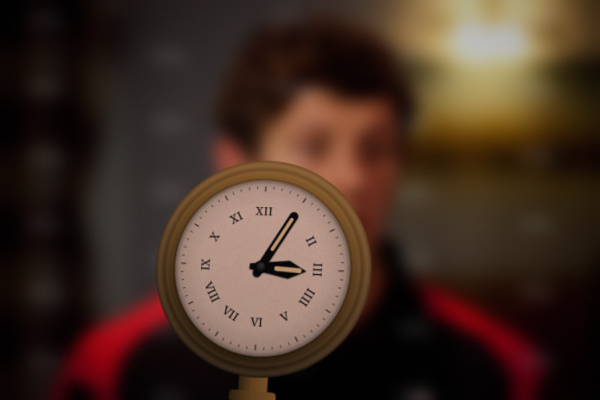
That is **3:05**
